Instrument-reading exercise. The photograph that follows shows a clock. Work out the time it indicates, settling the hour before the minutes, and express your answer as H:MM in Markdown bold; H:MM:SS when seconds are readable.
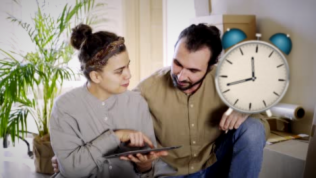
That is **11:42**
